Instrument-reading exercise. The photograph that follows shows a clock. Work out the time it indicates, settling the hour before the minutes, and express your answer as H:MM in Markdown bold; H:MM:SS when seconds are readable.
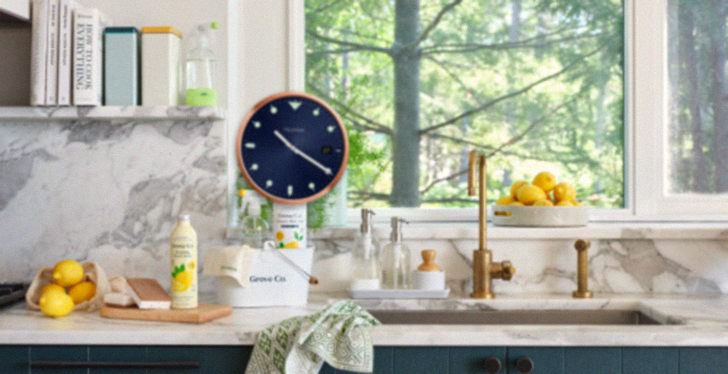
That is **10:20**
